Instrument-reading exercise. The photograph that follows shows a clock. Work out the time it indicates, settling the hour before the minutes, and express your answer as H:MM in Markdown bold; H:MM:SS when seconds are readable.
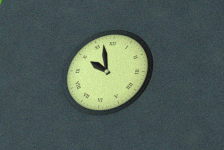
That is **9:57**
